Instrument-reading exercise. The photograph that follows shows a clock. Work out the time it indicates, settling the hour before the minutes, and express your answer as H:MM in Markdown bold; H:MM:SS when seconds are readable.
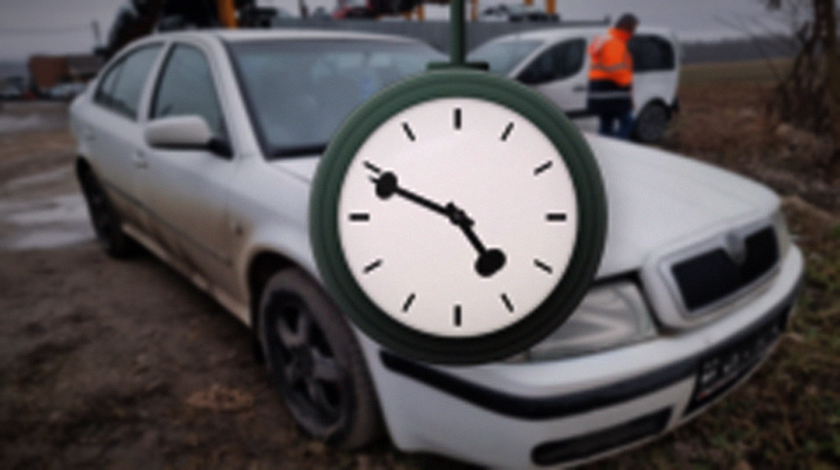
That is **4:49**
